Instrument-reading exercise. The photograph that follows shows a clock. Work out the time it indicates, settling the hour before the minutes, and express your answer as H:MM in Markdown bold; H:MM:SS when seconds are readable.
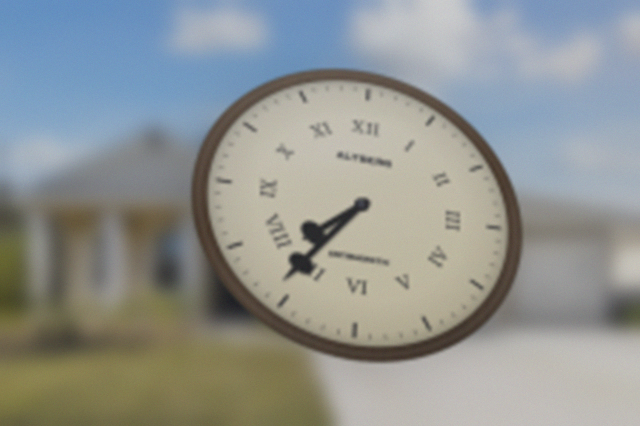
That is **7:36**
